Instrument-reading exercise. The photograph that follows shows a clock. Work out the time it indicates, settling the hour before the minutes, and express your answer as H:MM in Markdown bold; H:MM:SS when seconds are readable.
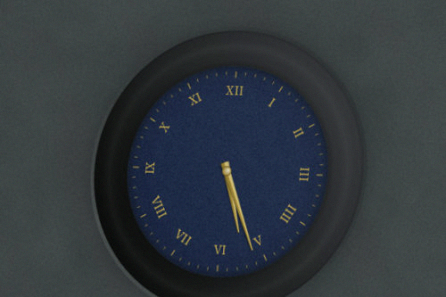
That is **5:26**
